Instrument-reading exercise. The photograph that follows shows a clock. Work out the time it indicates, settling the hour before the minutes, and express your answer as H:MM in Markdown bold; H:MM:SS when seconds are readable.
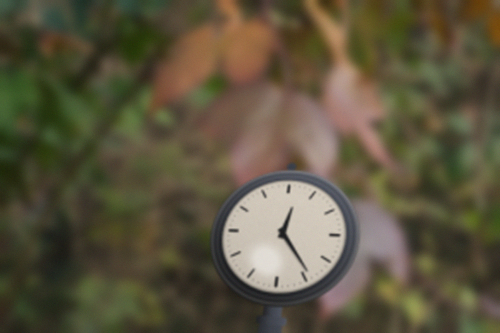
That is **12:24**
